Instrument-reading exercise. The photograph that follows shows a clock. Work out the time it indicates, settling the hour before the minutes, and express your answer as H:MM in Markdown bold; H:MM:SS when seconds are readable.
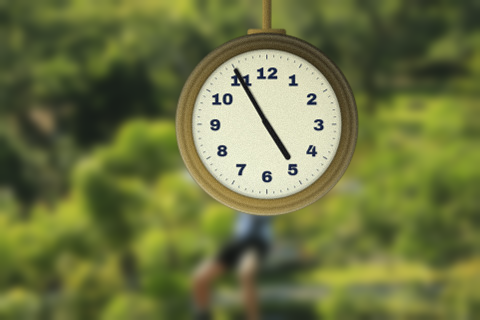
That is **4:55**
